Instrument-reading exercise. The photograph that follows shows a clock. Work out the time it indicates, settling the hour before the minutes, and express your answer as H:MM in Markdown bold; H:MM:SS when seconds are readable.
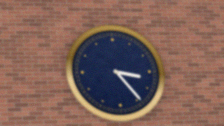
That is **3:24**
